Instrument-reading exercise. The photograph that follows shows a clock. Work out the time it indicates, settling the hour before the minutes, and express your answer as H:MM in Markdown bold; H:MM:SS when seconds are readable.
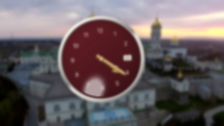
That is **4:21**
